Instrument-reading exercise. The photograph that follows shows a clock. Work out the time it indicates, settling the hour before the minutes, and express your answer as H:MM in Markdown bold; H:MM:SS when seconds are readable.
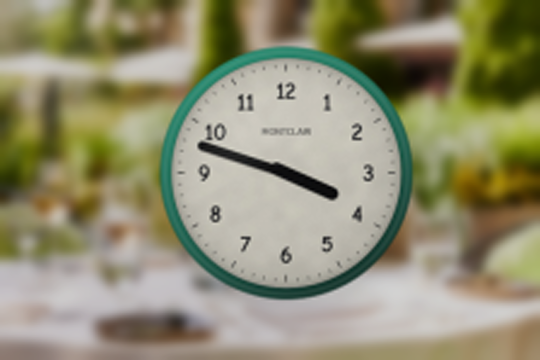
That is **3:48**
